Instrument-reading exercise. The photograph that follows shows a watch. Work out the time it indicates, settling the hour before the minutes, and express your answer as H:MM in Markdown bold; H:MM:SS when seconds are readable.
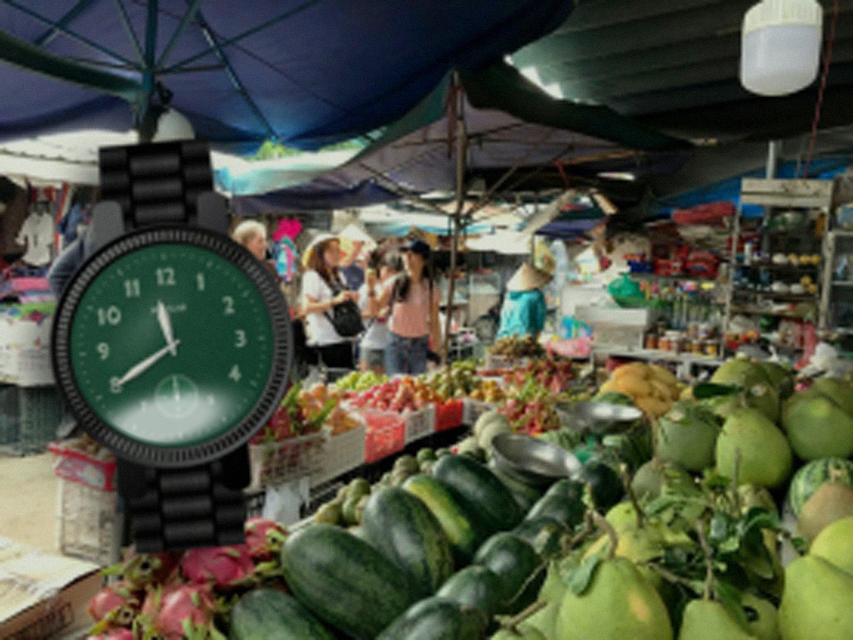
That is **11:40**
